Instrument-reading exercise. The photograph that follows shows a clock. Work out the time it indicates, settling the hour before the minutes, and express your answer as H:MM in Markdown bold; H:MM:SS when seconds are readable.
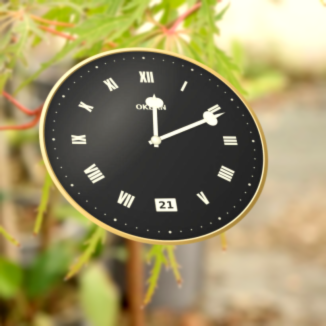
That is **12:11**
